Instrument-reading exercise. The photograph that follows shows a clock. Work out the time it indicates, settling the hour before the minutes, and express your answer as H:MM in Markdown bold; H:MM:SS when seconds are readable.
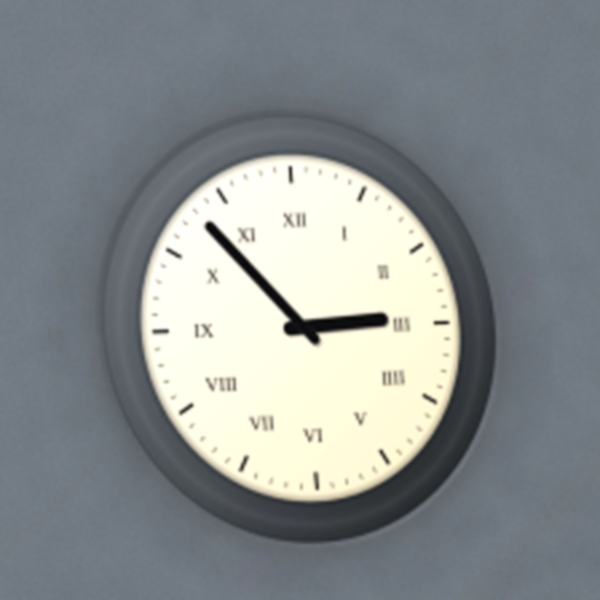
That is **2:53**
